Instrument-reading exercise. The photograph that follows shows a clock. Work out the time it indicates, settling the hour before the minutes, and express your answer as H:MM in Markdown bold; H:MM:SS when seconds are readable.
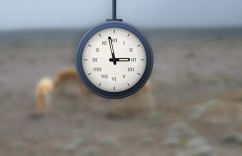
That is **2:58**
